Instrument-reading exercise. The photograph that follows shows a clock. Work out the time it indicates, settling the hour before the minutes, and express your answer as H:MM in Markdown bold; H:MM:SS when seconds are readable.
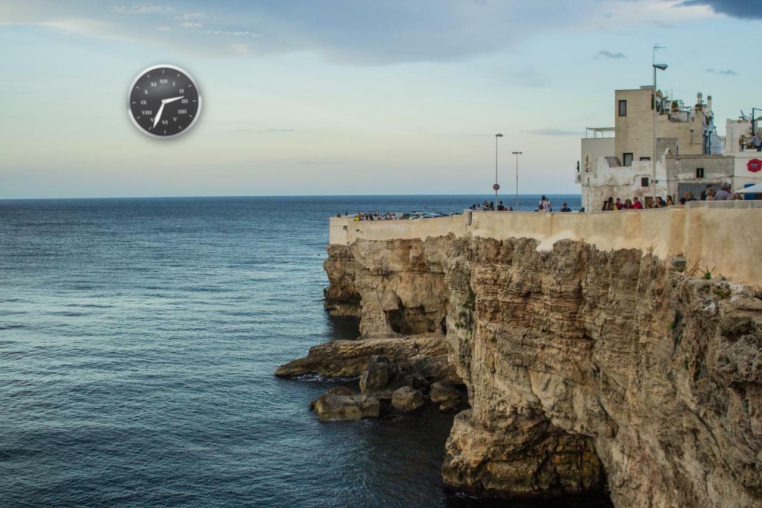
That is **2:34**
